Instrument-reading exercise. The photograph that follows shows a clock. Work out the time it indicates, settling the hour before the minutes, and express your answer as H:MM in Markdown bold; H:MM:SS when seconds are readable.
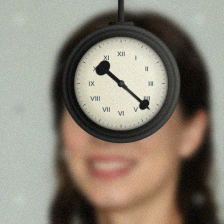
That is **10:22**
